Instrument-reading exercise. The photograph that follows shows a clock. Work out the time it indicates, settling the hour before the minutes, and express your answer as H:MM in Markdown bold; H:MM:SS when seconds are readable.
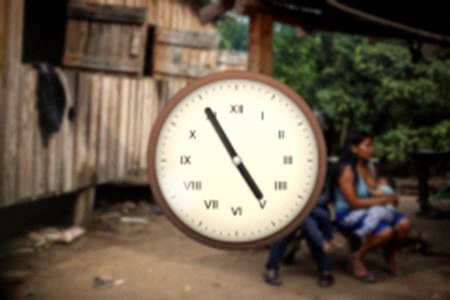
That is **4:55**
